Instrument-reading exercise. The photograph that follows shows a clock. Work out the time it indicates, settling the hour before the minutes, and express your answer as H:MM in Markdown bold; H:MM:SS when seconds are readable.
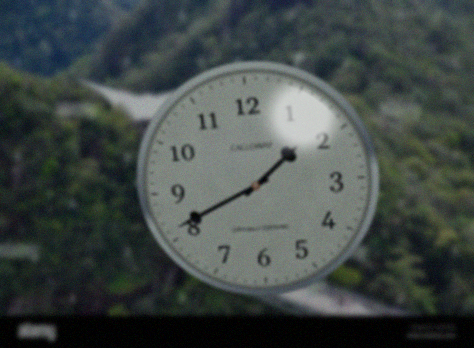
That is **1:41**
